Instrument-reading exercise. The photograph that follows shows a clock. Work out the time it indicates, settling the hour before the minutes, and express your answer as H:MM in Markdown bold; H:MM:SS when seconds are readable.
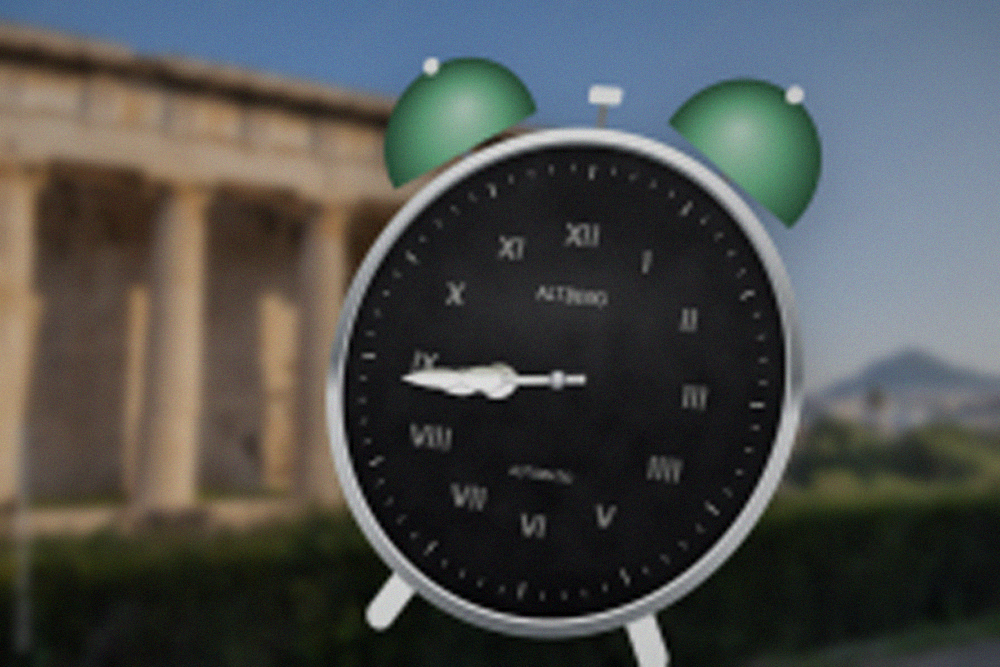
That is **8:44**
